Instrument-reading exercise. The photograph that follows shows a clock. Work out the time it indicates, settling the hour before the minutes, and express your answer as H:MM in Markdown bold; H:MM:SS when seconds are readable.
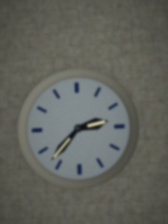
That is **2:37**
